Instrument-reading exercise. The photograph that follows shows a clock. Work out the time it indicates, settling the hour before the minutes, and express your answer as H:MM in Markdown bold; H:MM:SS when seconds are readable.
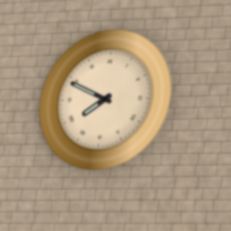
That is **7:49**
